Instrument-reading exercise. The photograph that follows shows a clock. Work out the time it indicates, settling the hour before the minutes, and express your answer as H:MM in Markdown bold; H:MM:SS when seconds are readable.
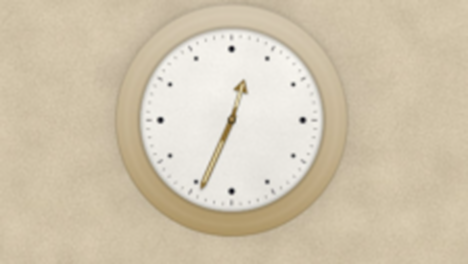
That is **12:34**
